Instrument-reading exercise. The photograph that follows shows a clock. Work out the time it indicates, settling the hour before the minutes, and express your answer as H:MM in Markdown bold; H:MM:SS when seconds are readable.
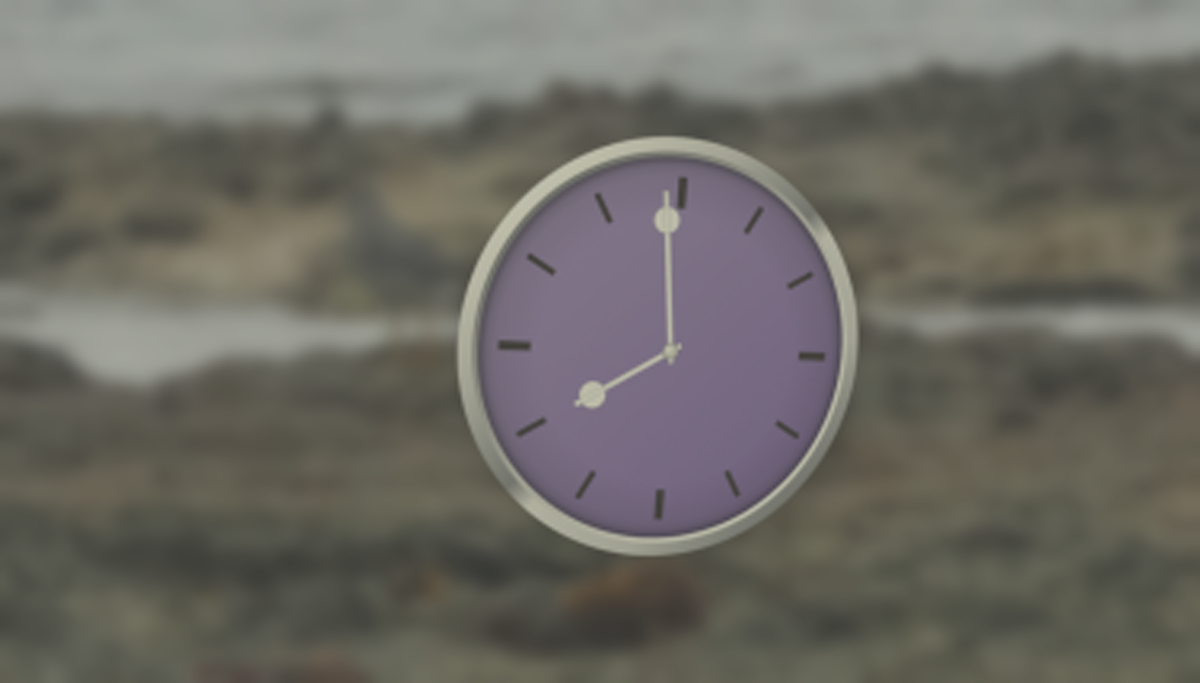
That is **7:59**
